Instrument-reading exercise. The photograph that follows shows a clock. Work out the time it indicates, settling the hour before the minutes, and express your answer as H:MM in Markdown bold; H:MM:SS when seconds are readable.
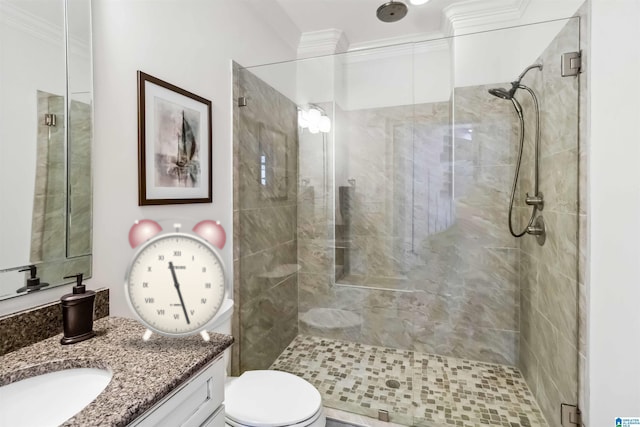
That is **11:27**
